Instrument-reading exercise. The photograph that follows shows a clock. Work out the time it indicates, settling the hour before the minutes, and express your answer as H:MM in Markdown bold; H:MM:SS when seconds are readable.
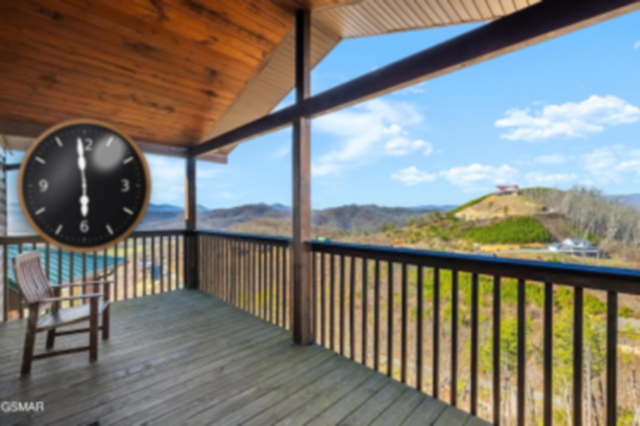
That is **5:59**
